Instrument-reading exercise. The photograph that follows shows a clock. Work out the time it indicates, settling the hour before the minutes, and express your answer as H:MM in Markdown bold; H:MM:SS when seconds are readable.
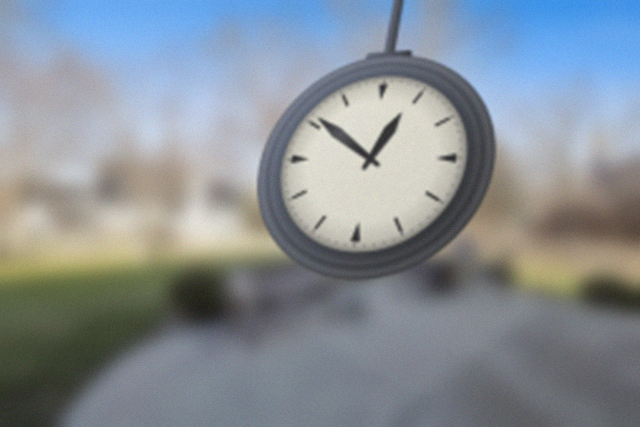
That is **12:51**
